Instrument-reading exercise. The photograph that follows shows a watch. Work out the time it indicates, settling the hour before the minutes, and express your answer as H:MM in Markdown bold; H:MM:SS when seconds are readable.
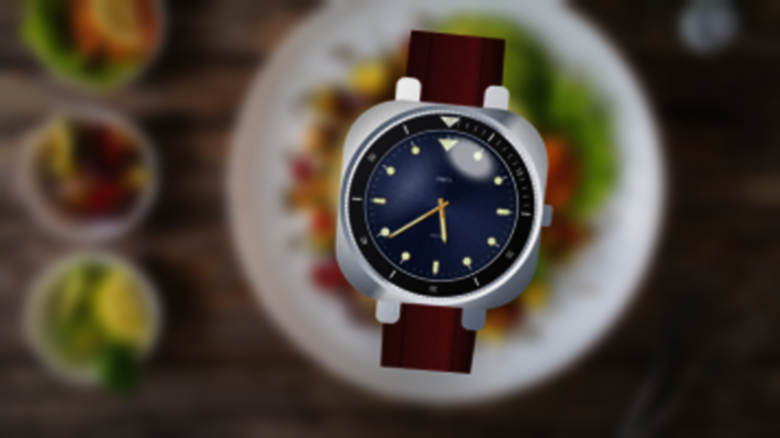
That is **5:39**
